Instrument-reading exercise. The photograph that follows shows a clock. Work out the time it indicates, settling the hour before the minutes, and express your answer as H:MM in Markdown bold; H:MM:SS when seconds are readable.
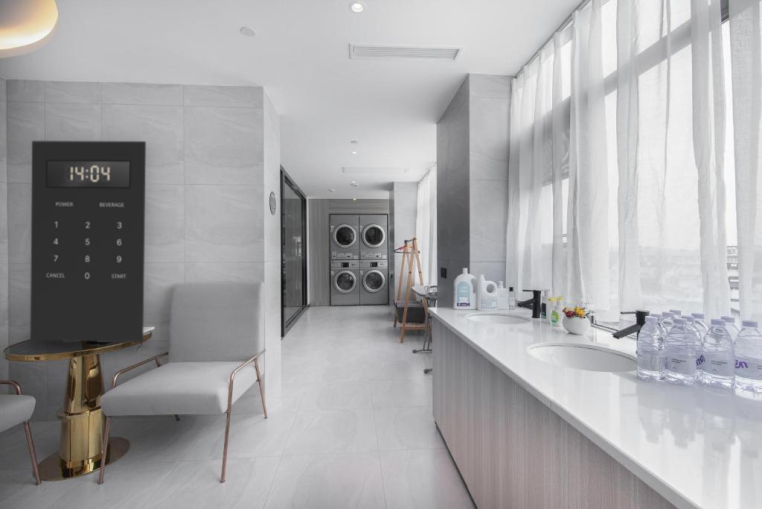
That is **14:04**
